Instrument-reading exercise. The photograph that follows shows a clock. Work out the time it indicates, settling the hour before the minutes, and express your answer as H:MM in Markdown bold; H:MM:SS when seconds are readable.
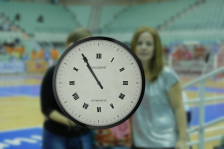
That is **10:55**
